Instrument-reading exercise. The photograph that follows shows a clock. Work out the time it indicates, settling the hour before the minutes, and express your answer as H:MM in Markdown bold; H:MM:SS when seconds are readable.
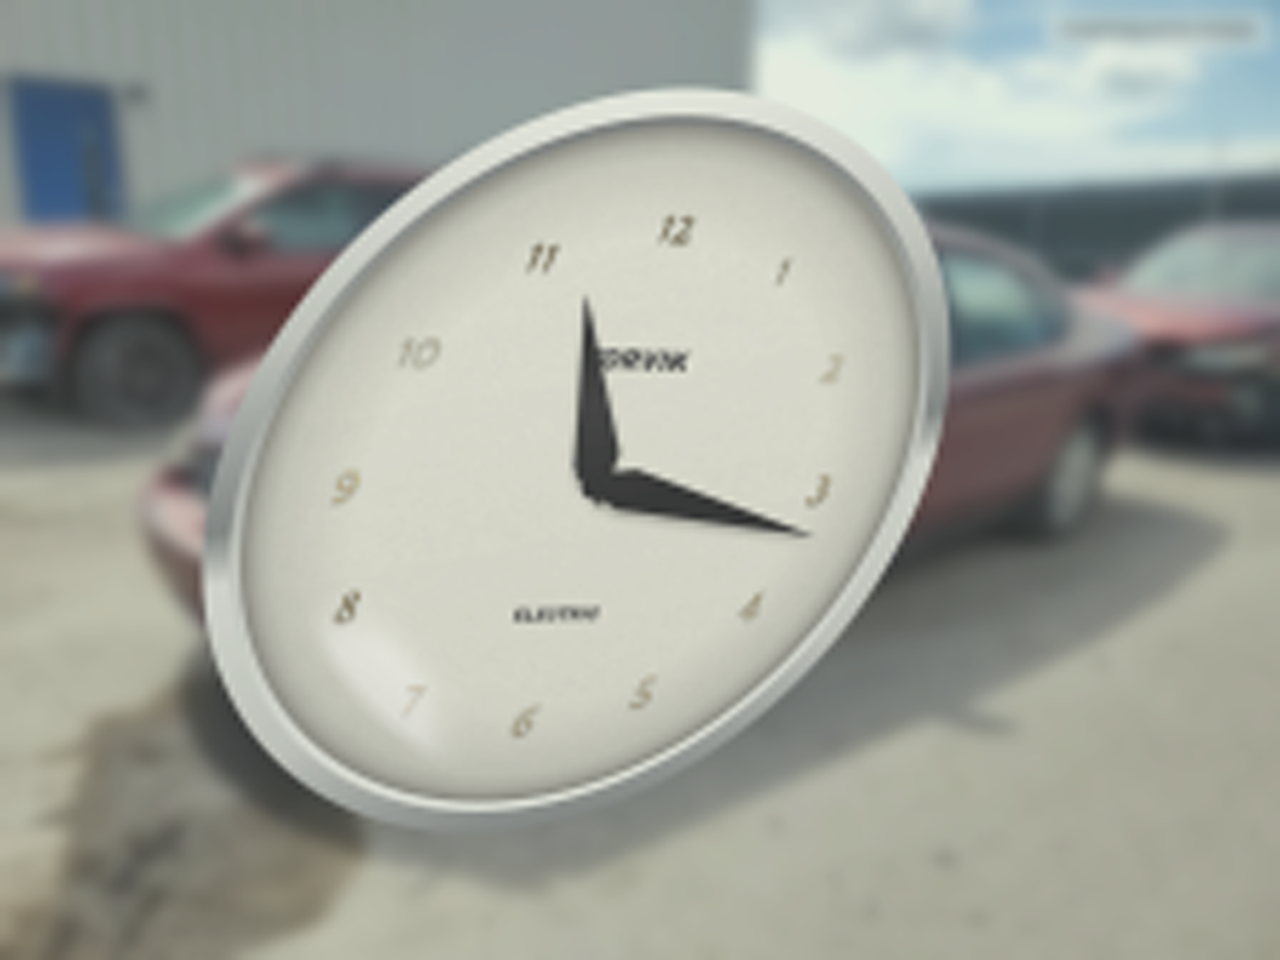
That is **11:17**
